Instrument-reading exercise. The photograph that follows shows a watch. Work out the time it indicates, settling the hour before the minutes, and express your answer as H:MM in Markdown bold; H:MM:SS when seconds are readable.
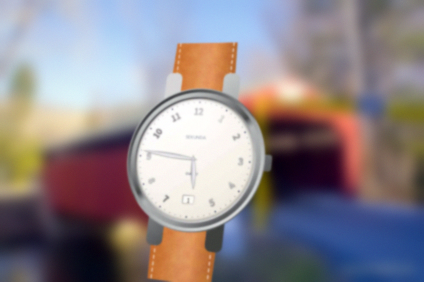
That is **5:46**
